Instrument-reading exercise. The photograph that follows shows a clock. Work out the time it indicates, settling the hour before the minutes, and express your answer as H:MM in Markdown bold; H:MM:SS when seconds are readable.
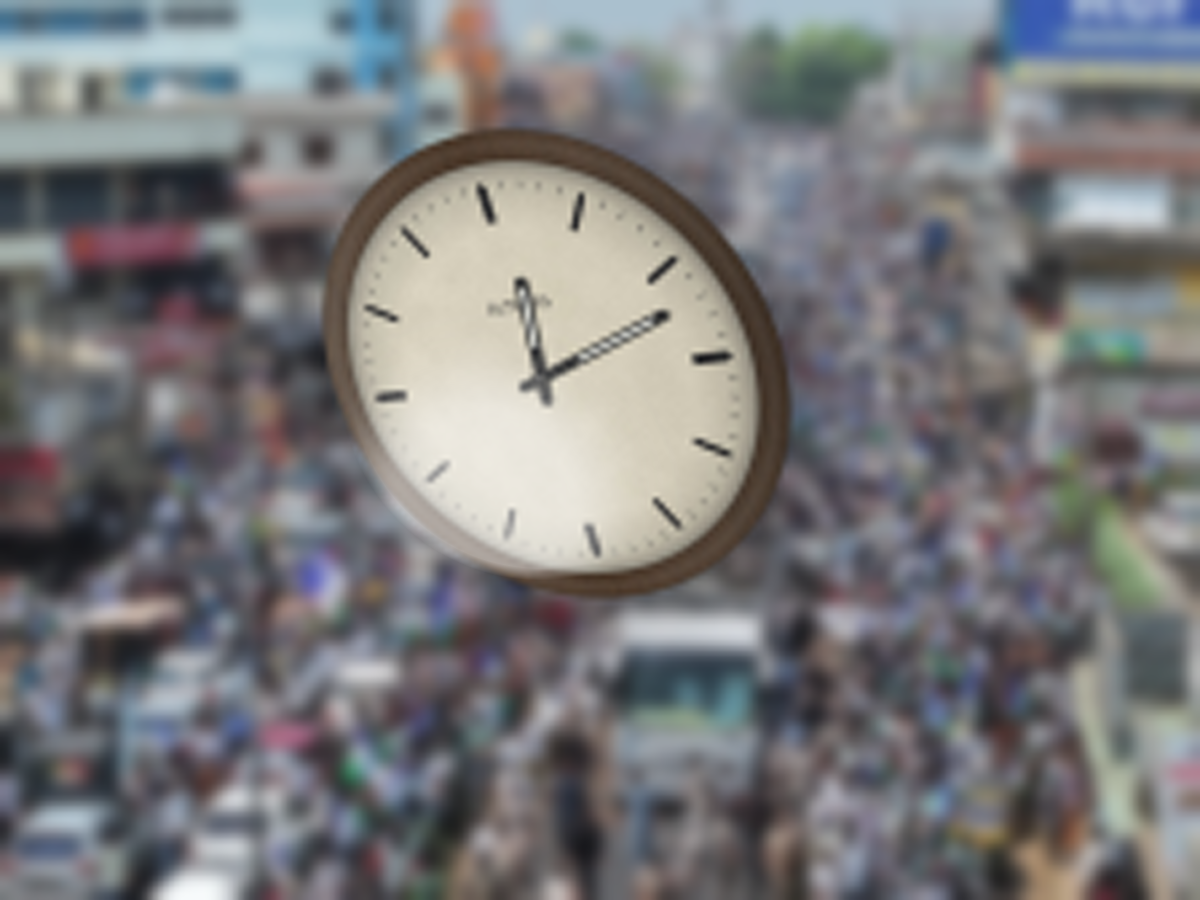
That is **12:12**
